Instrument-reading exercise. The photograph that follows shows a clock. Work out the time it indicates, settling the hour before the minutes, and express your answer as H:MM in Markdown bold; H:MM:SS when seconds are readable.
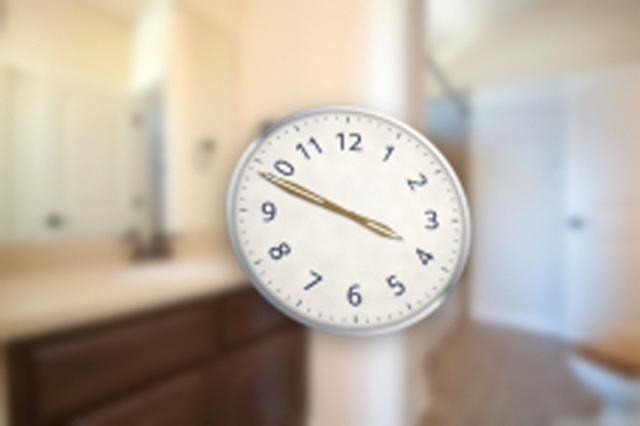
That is **3:49**
